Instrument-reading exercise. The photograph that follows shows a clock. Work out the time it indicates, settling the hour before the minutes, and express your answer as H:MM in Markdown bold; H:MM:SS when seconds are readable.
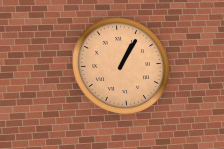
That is **1:06**
